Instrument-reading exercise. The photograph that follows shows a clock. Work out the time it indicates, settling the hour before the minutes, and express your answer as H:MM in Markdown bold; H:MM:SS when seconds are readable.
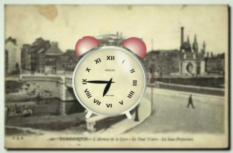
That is **6:45**
